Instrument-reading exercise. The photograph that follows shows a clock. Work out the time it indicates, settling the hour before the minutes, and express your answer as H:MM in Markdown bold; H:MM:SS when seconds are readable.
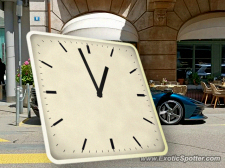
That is **12:58**
